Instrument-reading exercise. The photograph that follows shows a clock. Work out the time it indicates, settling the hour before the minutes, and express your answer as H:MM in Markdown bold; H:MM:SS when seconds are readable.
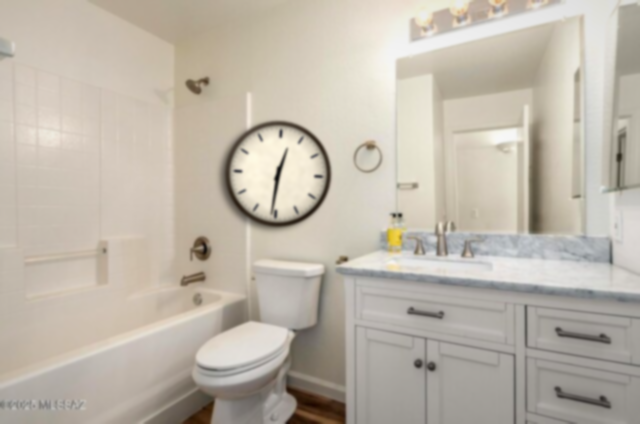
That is **12:31**
